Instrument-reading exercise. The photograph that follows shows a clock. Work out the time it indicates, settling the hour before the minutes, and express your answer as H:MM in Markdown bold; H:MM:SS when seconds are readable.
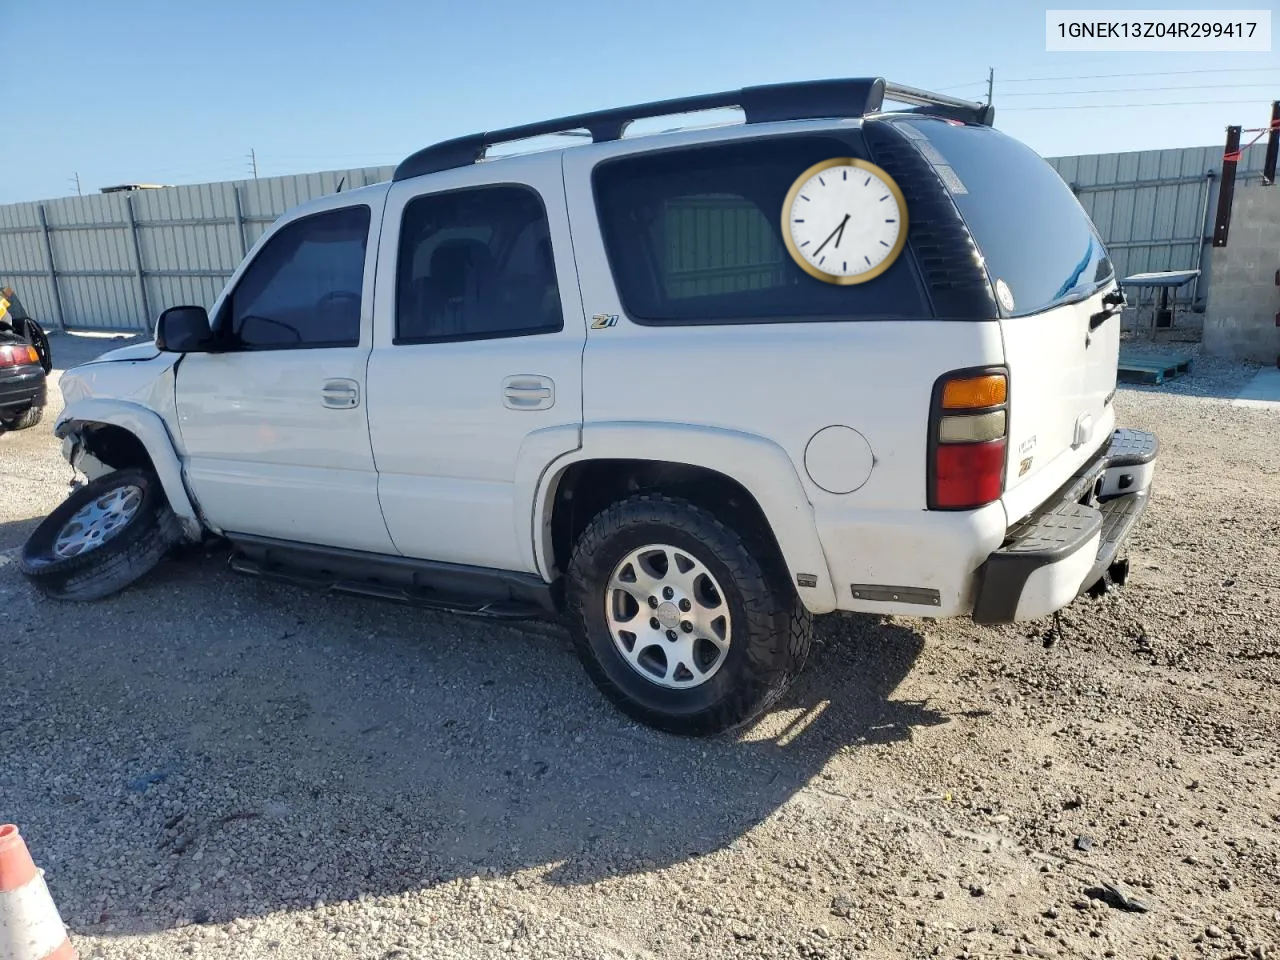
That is **6:37**
